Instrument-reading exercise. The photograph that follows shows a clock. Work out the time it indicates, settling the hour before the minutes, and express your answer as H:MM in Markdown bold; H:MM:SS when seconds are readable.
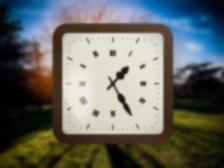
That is **1:25**
